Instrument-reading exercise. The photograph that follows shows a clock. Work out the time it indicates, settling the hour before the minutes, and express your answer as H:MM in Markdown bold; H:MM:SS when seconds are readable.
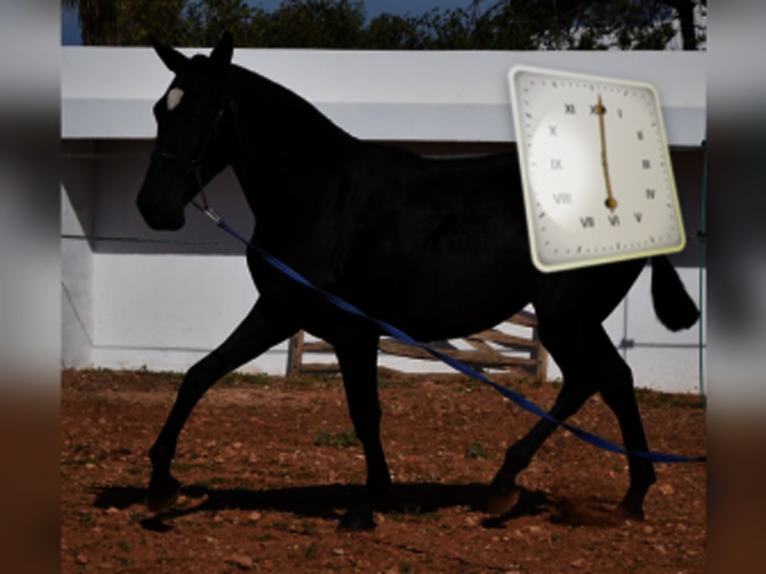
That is **6:01**
